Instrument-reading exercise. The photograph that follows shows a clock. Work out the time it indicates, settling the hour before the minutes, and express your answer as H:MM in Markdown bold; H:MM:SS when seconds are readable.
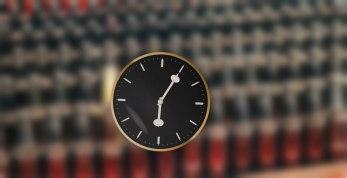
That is **6:05**
